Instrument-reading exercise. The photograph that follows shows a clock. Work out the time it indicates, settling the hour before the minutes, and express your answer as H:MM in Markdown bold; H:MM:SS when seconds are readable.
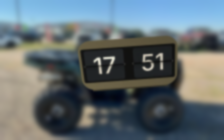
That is **17:51**
